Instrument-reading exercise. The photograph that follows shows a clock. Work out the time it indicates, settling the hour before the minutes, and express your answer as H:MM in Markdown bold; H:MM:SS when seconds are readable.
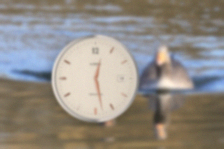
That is **12:28**
